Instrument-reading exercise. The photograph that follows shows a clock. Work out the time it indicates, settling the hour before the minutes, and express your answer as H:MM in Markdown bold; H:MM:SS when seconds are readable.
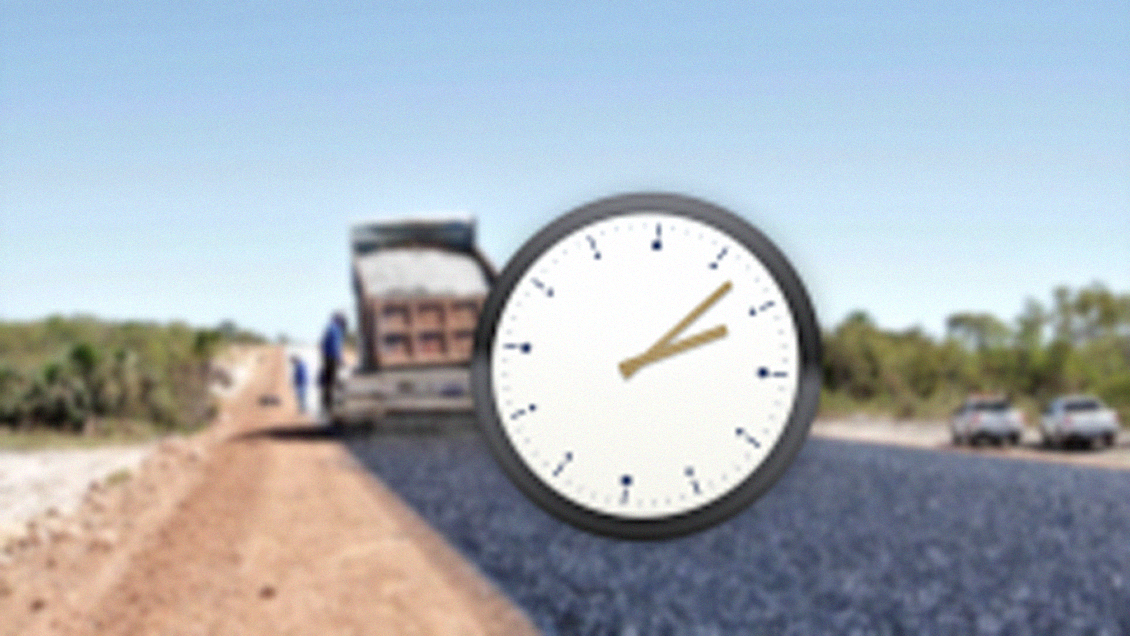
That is **2:07**
